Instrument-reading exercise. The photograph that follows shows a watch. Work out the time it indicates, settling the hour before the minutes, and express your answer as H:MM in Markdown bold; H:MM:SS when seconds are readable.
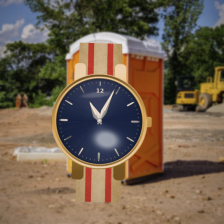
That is **11:04**
